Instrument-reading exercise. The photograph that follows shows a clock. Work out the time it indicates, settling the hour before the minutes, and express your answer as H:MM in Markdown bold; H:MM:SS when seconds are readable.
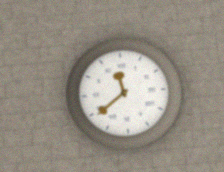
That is **11:39**
